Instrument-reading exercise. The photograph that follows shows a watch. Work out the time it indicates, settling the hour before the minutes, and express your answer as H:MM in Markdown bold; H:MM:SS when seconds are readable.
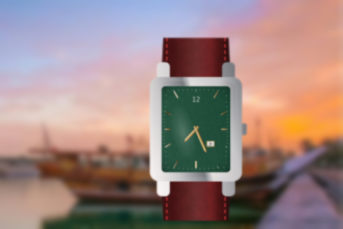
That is **7:26**
